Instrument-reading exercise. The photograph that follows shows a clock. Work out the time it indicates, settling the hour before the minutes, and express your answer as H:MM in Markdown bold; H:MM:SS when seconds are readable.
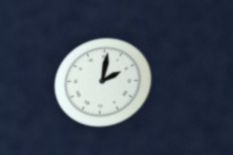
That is **2:01**
